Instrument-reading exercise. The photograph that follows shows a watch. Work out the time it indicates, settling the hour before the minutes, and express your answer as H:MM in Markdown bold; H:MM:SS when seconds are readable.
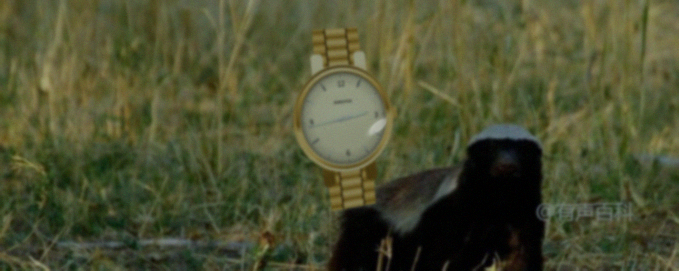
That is **2:44**
